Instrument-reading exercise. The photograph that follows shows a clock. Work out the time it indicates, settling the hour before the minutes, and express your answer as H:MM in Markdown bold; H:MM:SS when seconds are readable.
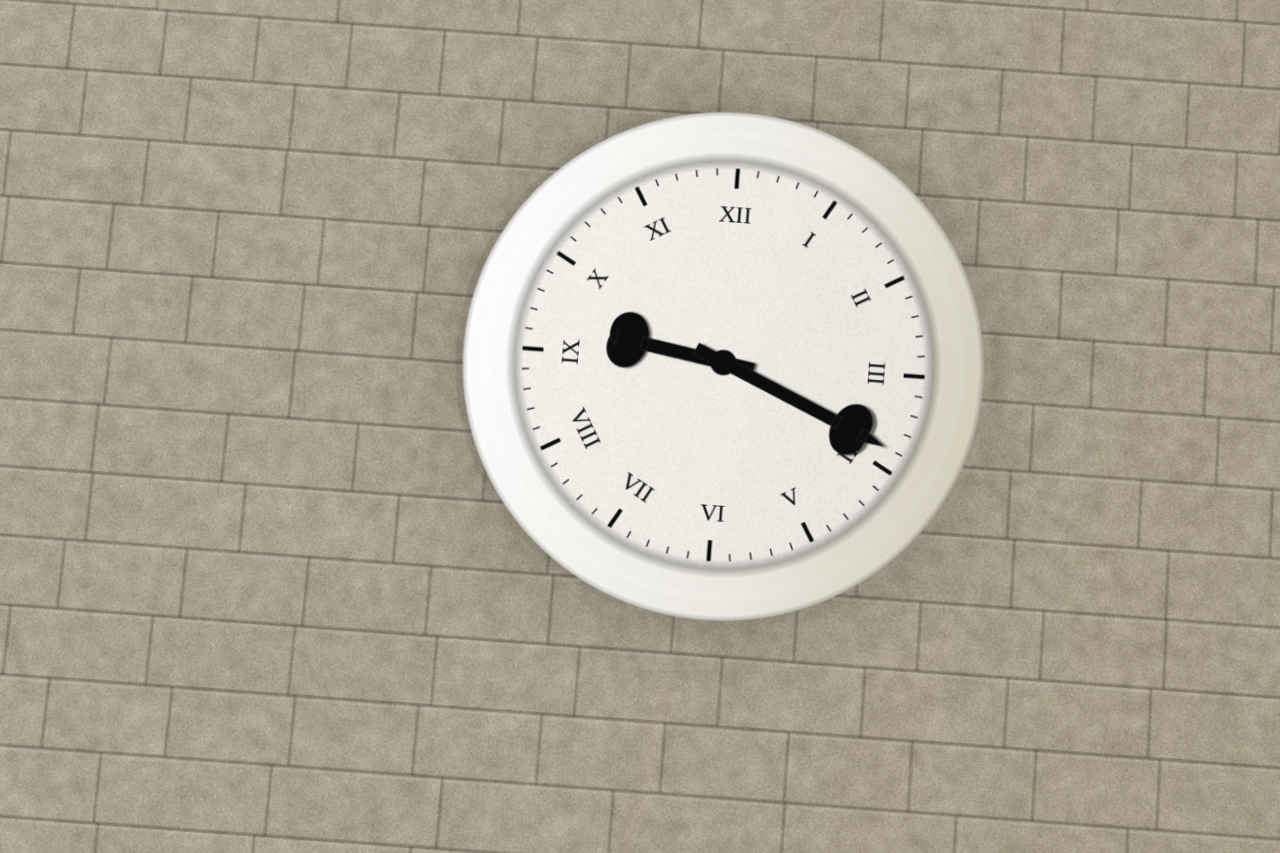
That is **9:19**
